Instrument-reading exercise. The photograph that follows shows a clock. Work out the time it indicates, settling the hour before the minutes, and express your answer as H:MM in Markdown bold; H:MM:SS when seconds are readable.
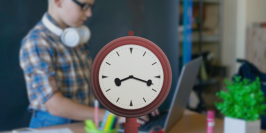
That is **8:18**
